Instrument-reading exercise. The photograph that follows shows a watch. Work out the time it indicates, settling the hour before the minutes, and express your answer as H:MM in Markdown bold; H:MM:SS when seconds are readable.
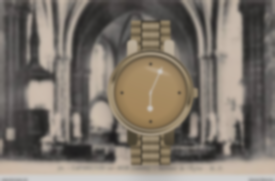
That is **6:04**
